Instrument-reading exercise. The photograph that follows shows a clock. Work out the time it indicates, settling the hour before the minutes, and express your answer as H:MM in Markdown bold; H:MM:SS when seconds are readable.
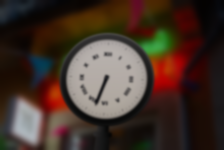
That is **6:33**
